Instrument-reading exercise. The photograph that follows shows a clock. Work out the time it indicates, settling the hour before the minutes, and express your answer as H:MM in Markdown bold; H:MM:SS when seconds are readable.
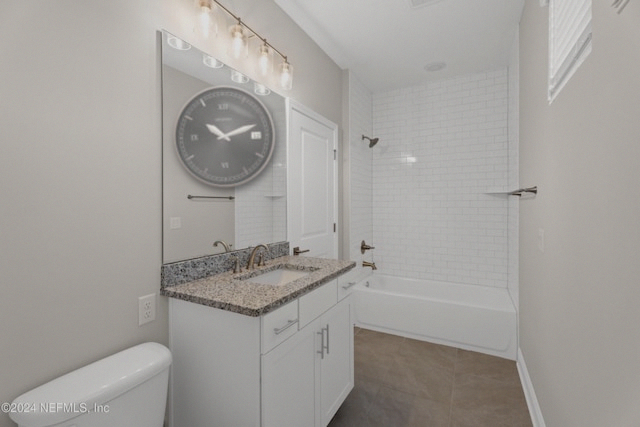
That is **10:12**
